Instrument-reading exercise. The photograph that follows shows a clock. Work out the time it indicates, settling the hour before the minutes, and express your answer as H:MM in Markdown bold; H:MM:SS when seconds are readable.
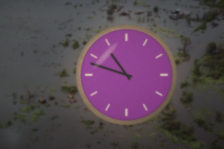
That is **10:48**
